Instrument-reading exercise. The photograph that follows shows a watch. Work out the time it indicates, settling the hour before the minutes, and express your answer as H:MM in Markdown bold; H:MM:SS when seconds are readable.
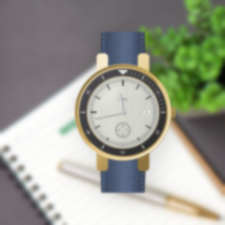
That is **11:43**
